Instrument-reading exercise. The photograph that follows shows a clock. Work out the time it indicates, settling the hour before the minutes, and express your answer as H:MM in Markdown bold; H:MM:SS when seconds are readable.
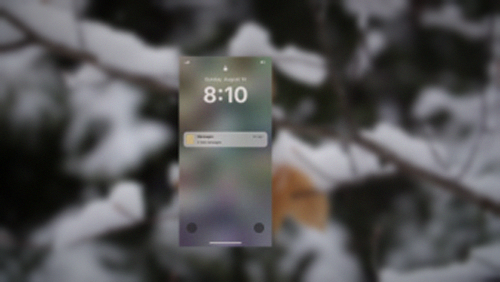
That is **8:10**
